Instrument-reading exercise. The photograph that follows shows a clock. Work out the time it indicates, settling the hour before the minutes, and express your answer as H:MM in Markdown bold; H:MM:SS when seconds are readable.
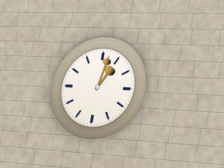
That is **1:02**
